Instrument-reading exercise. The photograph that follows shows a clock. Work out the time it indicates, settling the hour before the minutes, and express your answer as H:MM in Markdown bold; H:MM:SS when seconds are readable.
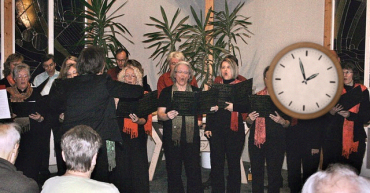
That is **1:57**
